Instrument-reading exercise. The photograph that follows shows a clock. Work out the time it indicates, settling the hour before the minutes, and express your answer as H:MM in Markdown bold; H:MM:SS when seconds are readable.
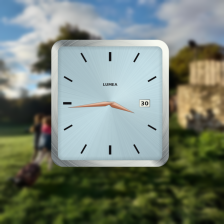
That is **3:44**
